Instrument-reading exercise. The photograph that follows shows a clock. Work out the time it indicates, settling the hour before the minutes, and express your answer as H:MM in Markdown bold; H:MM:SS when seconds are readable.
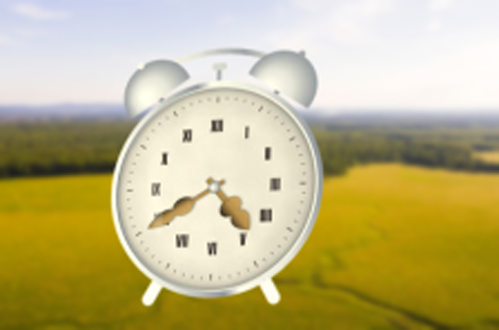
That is **4:40**
